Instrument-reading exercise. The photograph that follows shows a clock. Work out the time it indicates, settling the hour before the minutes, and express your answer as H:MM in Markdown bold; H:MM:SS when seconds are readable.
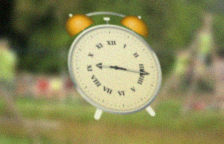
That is **9:17**
